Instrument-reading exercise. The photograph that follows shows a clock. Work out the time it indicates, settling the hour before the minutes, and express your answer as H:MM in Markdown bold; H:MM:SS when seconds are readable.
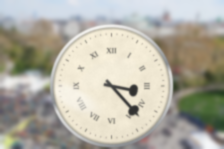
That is **3:23**
